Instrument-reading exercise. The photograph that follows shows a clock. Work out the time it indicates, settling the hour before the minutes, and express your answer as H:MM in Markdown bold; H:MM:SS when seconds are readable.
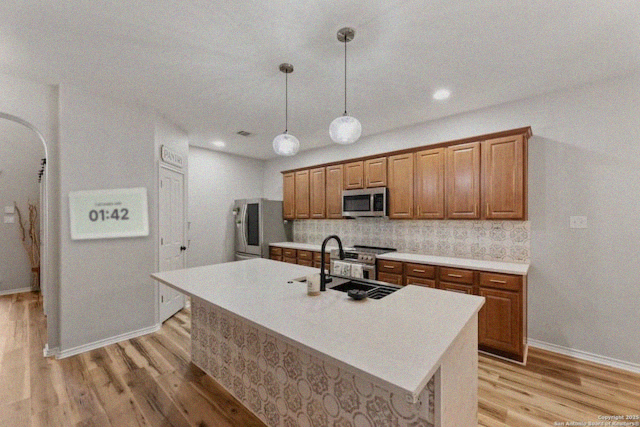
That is **1:42**
